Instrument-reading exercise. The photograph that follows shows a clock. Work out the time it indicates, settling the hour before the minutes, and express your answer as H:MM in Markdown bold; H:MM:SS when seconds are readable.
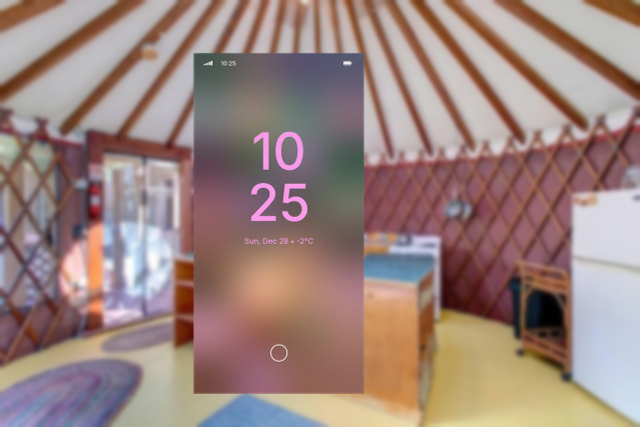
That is **10:25**
